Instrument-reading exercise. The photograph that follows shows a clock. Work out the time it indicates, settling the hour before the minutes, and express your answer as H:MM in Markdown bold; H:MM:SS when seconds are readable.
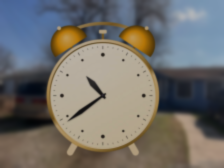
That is **10:39**
